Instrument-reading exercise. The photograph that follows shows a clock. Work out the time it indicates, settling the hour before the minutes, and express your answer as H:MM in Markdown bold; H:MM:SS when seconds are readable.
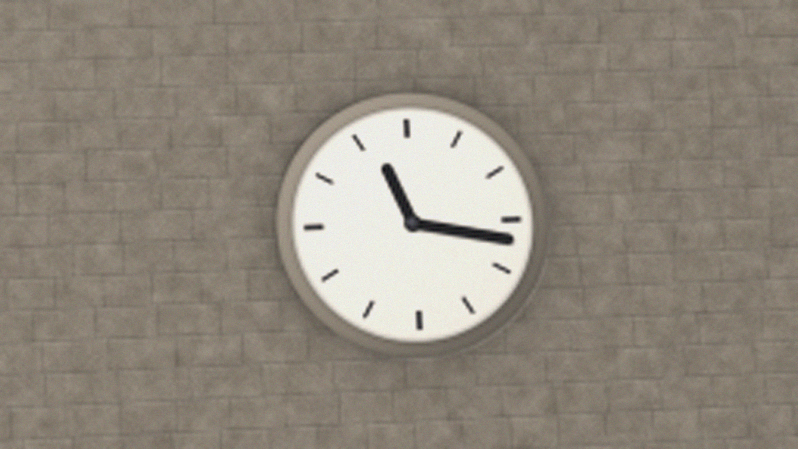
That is **11:17**
